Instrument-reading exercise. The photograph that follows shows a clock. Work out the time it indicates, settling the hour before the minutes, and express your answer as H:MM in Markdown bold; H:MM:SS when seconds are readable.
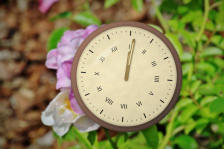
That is **1:06**
